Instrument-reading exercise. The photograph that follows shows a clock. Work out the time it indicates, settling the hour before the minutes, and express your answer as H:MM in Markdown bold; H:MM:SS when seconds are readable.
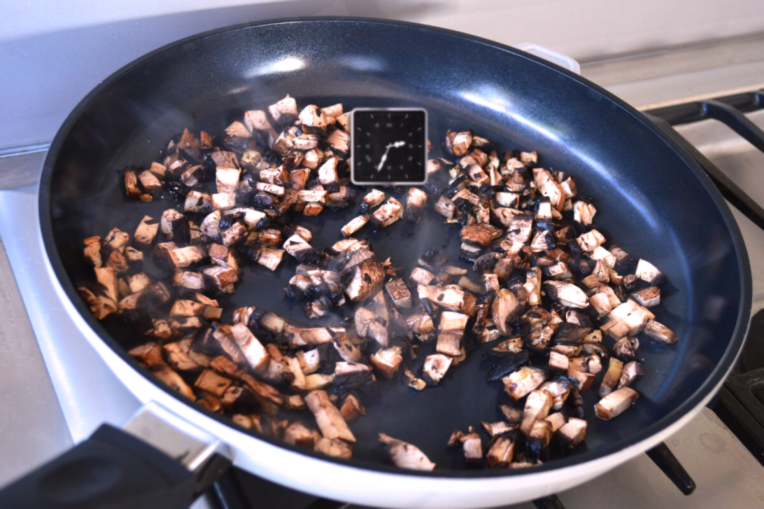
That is **2:34**
